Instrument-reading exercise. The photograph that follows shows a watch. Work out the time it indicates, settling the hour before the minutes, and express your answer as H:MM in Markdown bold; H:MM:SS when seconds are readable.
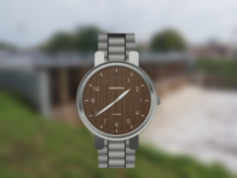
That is **1:39**
